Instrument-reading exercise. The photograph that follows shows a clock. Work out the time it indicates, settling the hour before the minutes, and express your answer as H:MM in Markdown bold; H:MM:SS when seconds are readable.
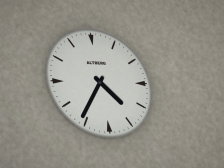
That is **4:36**
